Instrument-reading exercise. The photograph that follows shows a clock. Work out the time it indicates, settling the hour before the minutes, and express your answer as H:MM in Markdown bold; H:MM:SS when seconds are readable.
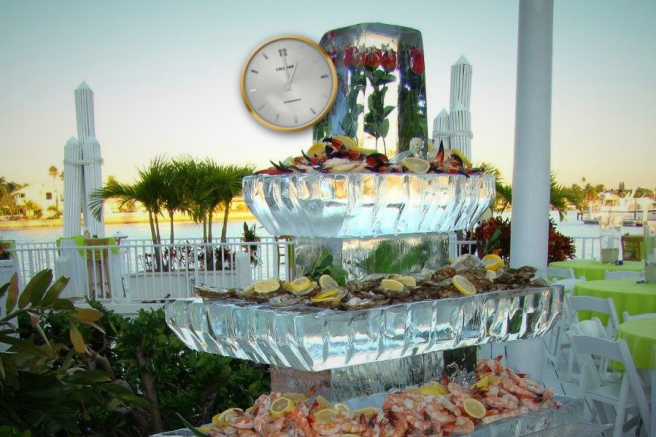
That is **1:00**
